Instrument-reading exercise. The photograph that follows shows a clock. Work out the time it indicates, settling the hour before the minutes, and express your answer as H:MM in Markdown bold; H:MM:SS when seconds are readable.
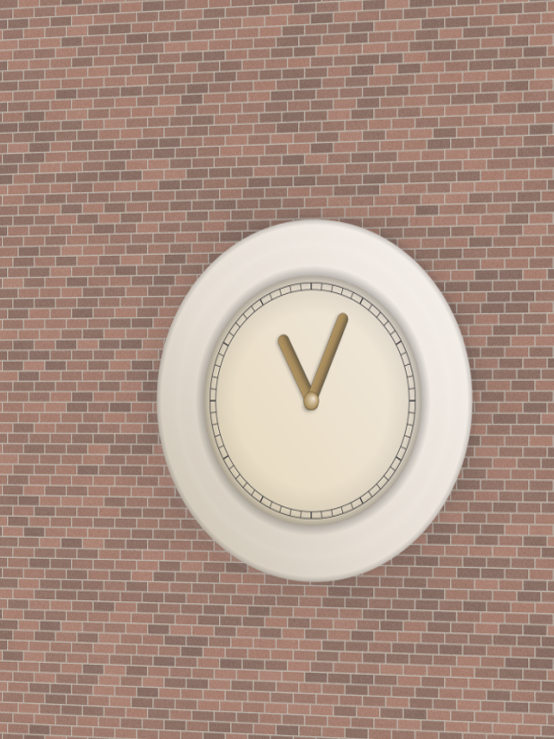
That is **11:04**
